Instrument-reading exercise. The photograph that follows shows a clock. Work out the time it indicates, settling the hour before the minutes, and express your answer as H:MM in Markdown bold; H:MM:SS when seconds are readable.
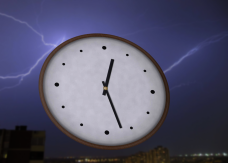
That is **12:27**
